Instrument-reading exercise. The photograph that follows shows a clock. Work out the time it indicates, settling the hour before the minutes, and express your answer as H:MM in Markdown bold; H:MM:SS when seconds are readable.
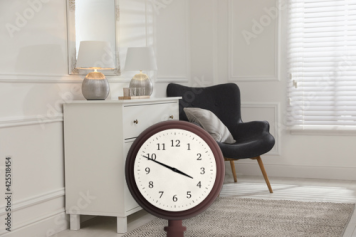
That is **3:49**
